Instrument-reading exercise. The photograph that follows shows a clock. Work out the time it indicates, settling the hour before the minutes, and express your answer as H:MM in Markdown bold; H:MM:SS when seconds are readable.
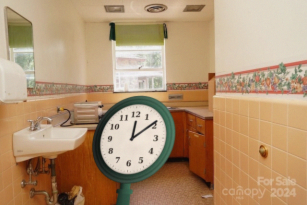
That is **12:09**
